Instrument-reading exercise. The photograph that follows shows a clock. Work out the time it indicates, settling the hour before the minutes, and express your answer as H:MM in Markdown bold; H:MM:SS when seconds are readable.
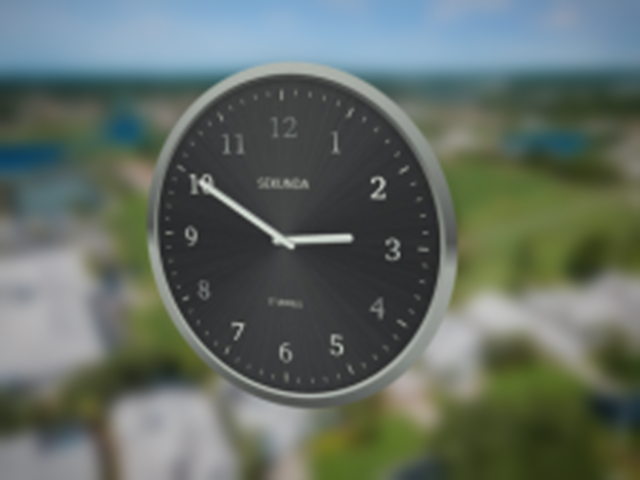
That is **2:50**
